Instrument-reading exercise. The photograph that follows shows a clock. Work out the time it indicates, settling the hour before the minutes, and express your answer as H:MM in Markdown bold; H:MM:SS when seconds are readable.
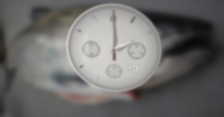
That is **2:00**
